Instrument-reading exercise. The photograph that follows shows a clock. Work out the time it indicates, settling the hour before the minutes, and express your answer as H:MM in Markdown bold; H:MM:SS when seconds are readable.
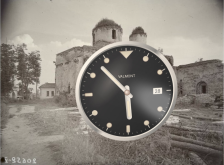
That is **5:53**
